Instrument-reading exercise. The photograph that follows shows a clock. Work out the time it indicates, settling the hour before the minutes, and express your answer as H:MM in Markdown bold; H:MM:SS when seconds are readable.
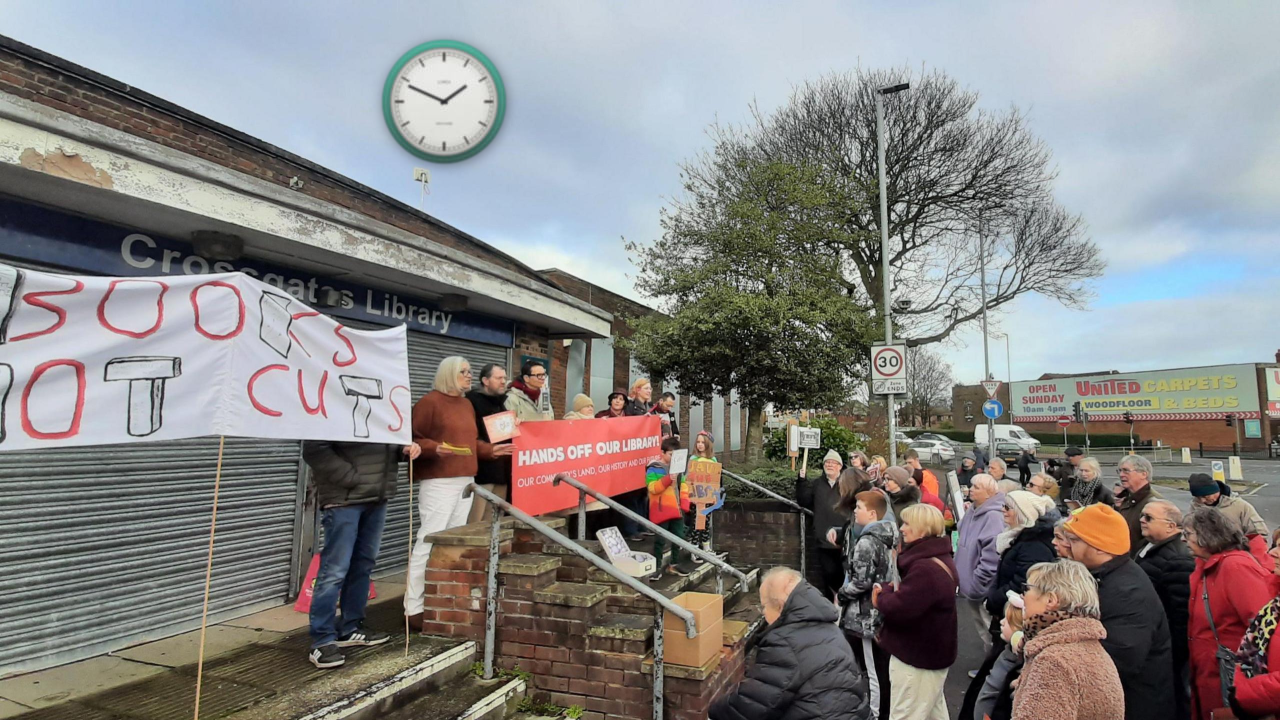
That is **1:49**
